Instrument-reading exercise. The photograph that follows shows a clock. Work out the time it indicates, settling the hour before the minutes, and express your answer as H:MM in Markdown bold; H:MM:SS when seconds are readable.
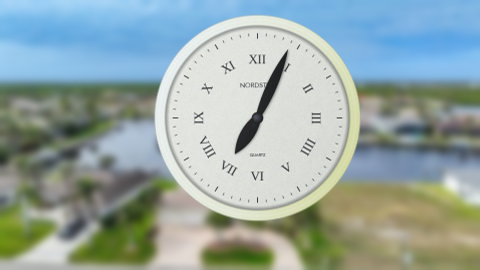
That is **7:04**
